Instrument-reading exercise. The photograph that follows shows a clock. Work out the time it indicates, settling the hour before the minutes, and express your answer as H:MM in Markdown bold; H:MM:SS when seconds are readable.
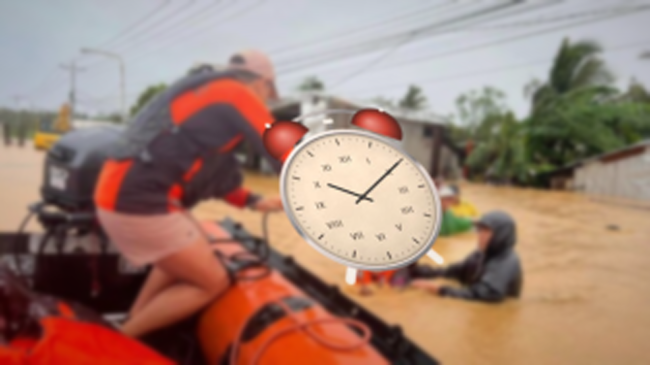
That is **10:10**
